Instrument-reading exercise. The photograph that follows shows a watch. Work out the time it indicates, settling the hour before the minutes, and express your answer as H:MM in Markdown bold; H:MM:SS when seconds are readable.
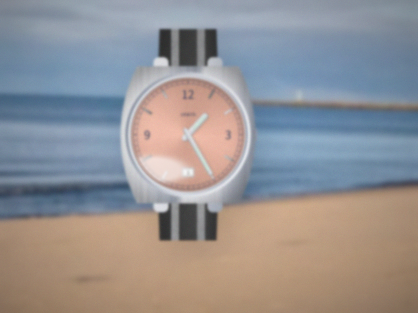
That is **1:25**
